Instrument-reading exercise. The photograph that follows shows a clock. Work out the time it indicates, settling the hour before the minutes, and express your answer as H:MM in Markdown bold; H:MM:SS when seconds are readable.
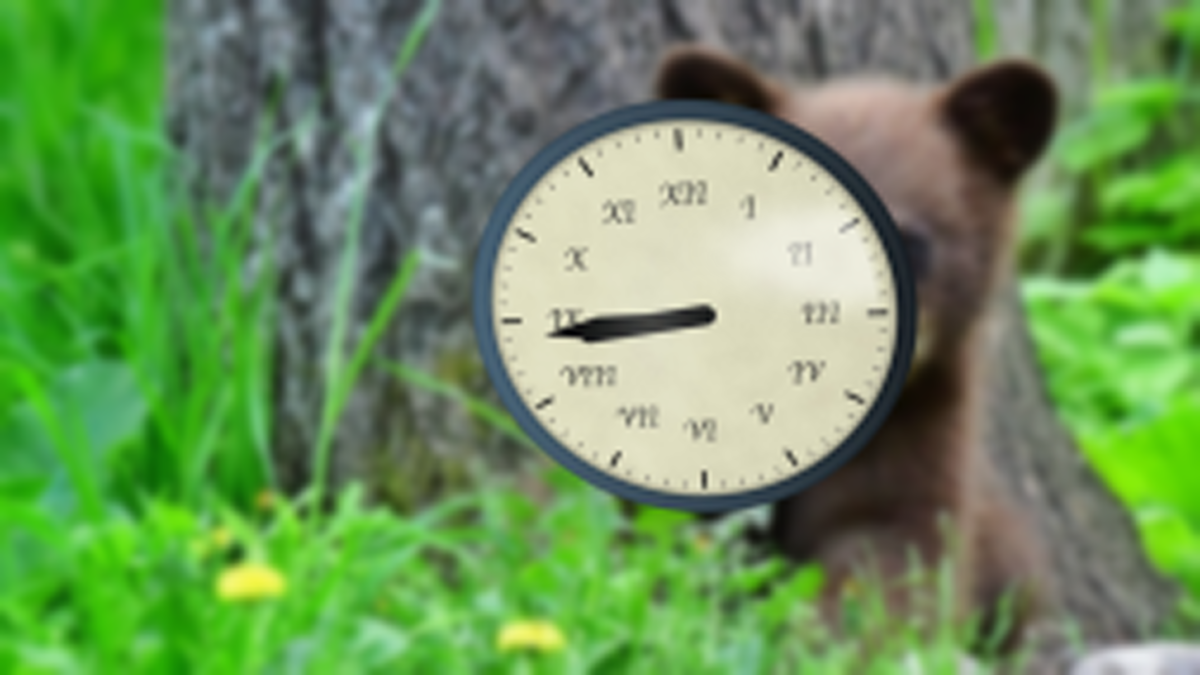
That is **8:44**
